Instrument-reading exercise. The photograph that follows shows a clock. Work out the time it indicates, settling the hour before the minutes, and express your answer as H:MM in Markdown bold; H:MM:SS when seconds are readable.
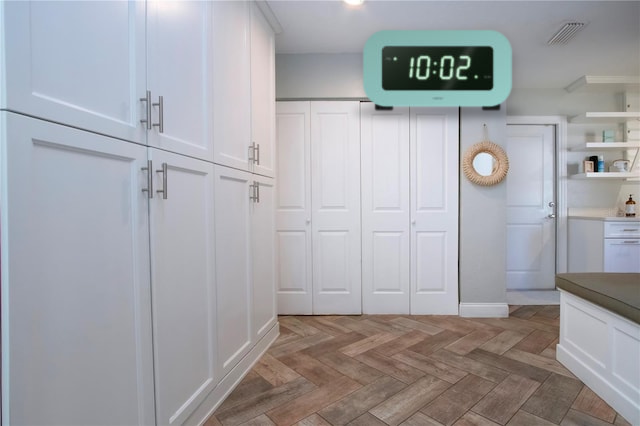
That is **10:02**
